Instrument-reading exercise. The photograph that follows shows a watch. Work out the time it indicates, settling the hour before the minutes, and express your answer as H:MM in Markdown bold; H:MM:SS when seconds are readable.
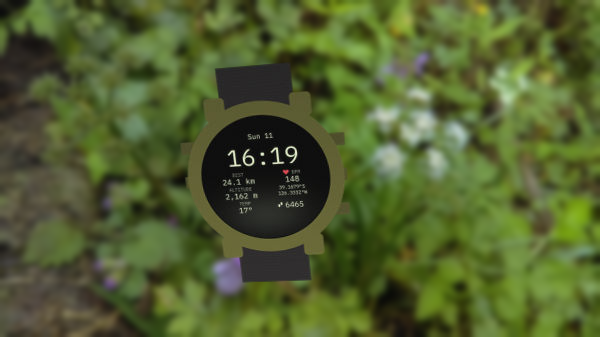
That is **16:19**
